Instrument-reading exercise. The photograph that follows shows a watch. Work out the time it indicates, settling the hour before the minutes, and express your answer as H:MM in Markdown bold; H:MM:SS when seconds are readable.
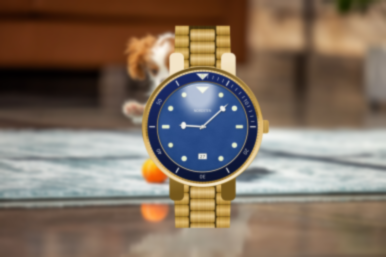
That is **9:08**
